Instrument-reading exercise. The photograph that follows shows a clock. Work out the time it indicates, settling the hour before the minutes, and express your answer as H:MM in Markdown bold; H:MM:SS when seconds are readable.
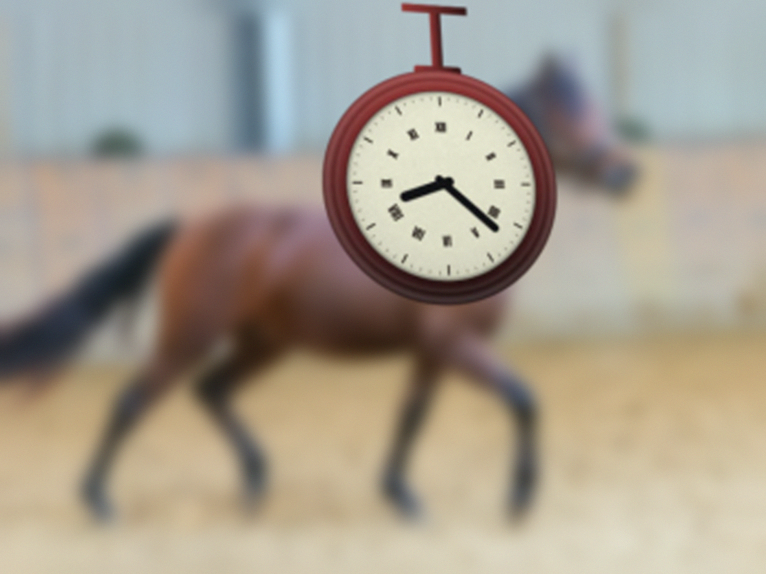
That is **8:22**
